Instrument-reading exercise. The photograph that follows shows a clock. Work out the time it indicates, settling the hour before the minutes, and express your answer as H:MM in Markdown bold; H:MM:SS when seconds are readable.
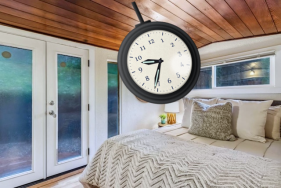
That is **9:36**
